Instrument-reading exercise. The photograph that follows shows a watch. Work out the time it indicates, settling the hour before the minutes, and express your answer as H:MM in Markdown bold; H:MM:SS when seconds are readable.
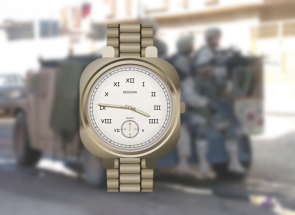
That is **3:46**
